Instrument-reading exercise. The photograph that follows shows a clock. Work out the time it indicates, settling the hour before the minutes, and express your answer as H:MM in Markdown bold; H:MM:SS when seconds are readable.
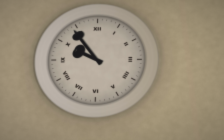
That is **9:54**
